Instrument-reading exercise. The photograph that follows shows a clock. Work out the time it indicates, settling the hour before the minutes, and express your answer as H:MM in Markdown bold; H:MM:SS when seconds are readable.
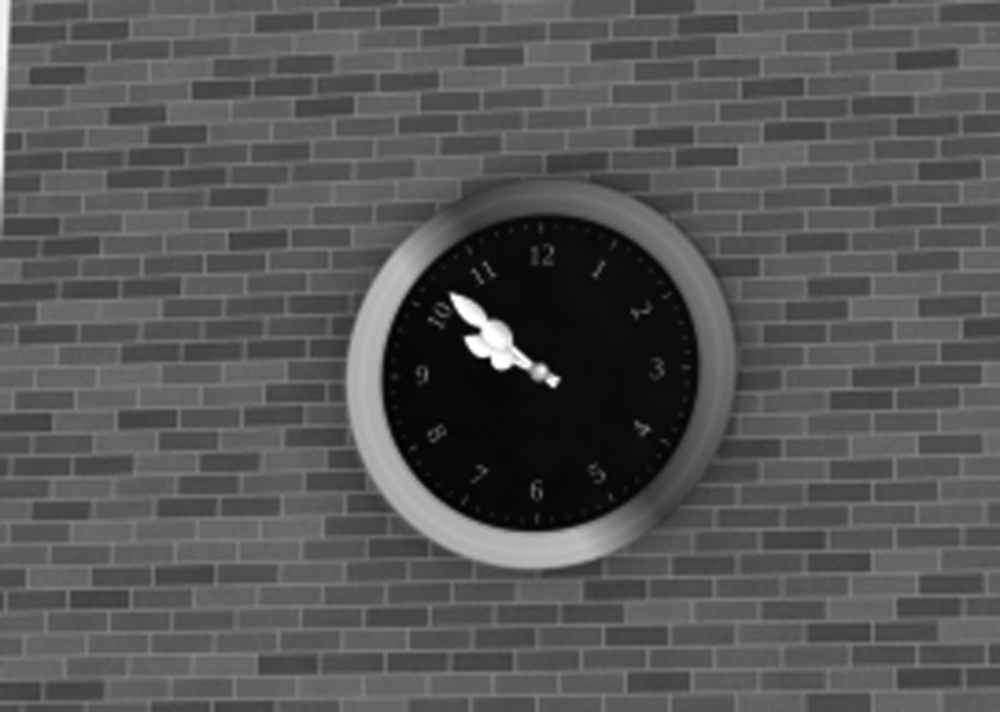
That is **9:52**
